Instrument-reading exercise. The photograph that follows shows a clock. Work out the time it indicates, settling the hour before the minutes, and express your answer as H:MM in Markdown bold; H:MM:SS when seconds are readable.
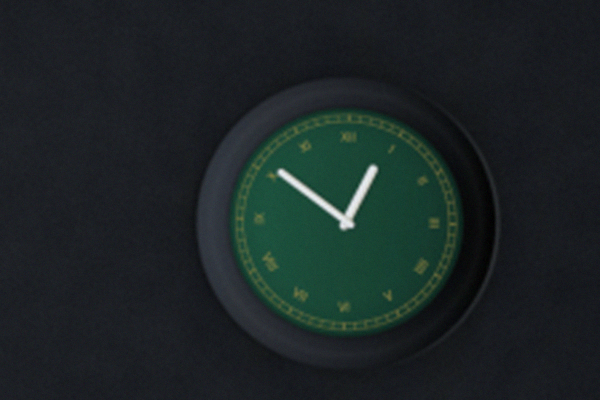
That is **12:51**
